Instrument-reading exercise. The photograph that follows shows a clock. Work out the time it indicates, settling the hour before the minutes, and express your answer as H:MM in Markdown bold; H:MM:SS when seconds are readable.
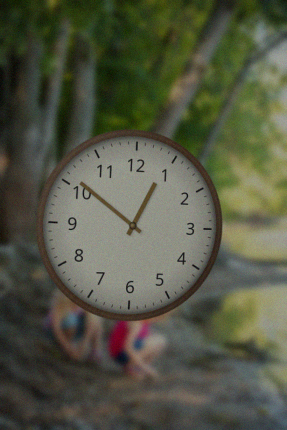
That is **12:51**
